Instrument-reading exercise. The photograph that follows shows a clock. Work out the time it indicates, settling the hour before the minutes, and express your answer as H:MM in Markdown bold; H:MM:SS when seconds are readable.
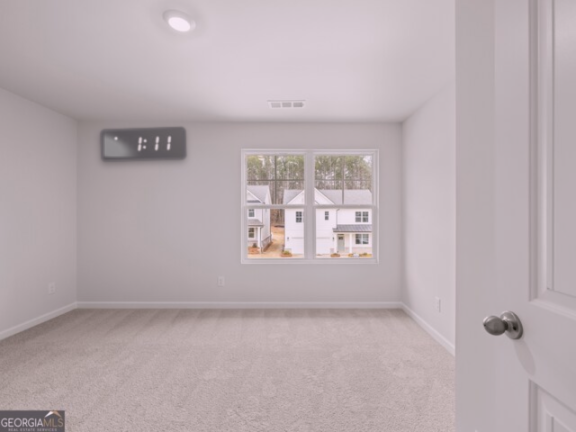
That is **1:11**
